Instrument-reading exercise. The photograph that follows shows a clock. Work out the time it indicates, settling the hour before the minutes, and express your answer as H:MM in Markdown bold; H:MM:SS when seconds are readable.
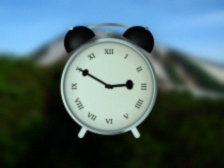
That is **2:50**
